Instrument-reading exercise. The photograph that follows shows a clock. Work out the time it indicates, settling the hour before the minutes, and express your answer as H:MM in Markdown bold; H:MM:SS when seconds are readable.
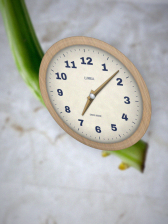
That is **7:08**
